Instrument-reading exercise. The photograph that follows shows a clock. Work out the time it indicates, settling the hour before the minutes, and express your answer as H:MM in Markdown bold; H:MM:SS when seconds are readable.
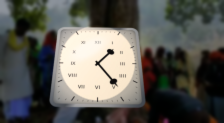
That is **1:24**
